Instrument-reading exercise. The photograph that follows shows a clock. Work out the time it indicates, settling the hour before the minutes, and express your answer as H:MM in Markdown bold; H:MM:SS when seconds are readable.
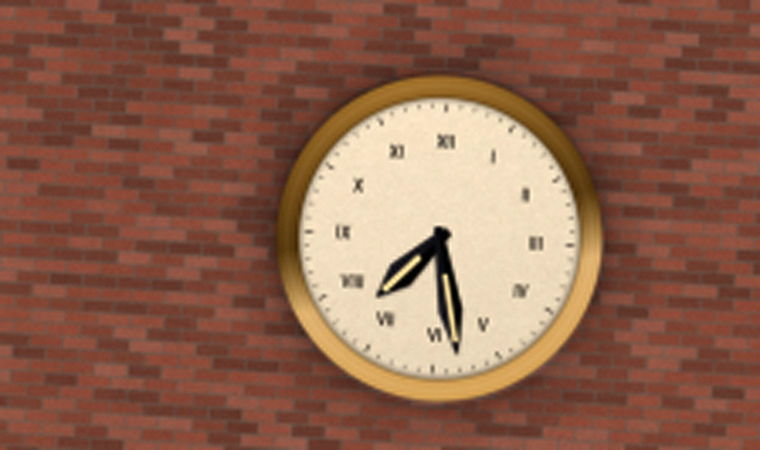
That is **7:28**
